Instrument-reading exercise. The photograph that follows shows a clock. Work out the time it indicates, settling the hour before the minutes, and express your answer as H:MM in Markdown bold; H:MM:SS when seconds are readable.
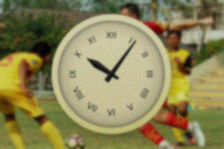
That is **10:06**
